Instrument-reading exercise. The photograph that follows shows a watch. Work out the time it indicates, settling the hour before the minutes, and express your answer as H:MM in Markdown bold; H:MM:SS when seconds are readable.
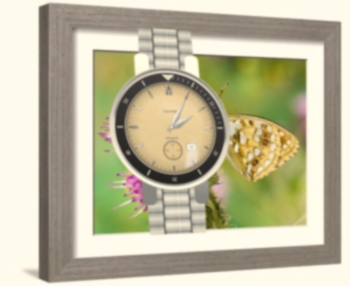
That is **2:05**
